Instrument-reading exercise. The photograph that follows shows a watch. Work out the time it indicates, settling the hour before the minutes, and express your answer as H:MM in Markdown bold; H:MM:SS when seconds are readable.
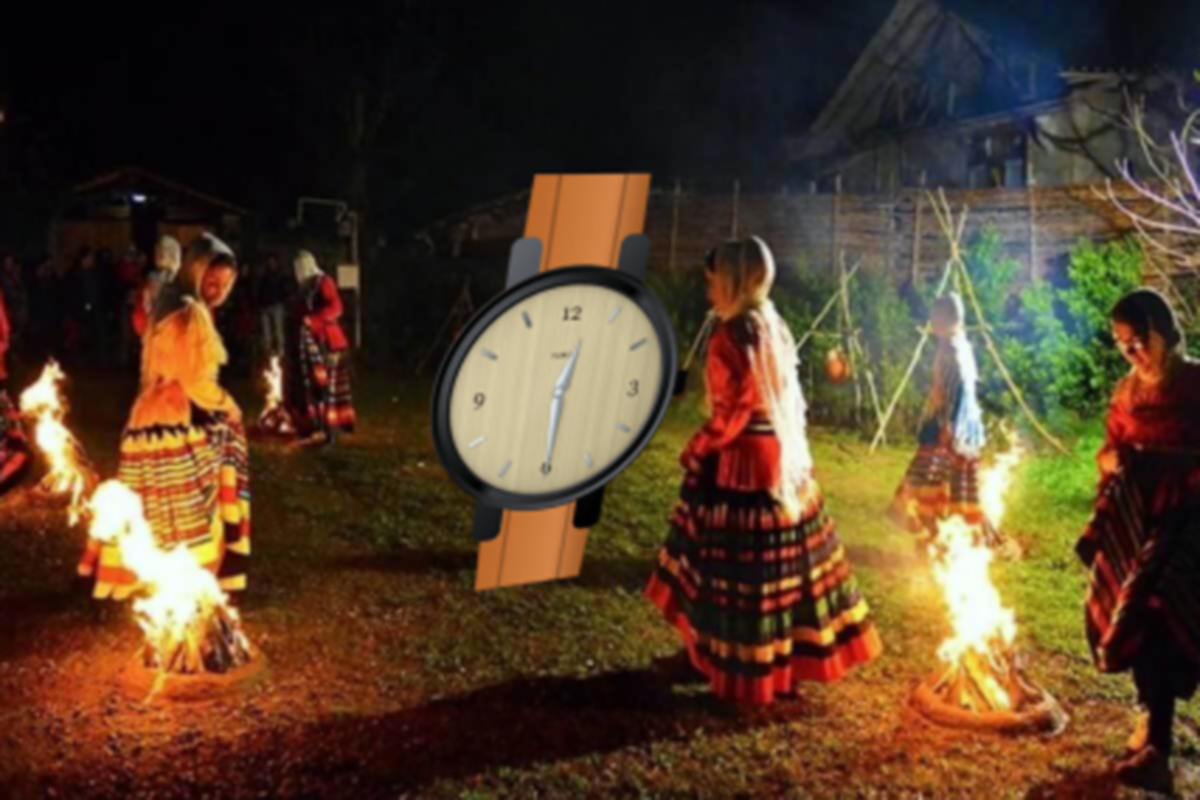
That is **12:30**
